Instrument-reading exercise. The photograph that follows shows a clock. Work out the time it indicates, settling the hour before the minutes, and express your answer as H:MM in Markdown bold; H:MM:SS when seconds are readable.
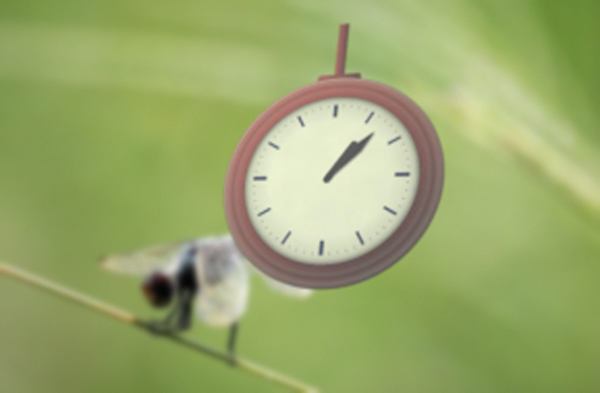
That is **1:07**
